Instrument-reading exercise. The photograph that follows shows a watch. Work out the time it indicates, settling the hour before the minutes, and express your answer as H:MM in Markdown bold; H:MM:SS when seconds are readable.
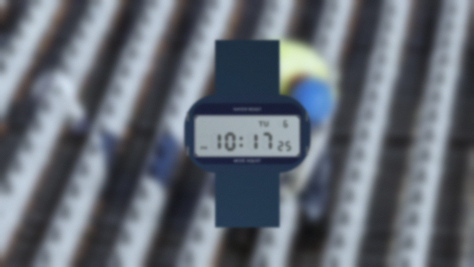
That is **10:17**
